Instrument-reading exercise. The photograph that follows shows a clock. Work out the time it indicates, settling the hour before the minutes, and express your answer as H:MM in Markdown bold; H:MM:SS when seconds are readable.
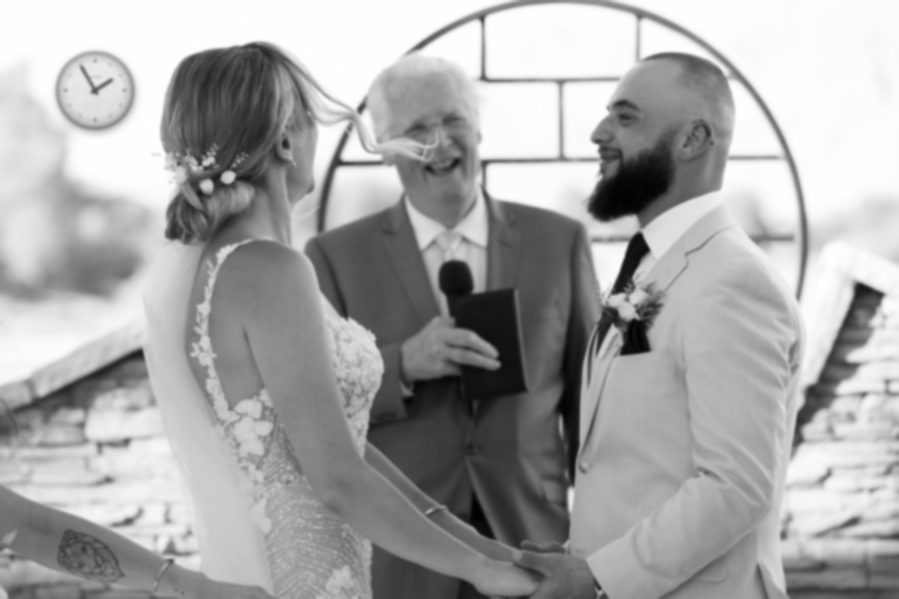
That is **1:55**
